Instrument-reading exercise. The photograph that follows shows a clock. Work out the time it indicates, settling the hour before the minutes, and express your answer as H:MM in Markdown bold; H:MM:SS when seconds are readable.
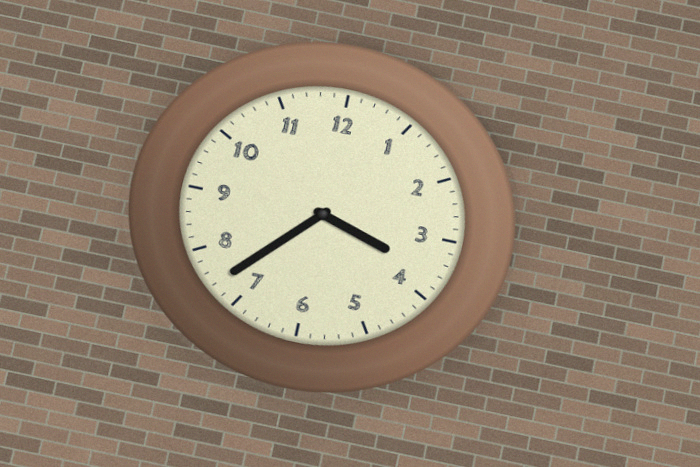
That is **3:37**
